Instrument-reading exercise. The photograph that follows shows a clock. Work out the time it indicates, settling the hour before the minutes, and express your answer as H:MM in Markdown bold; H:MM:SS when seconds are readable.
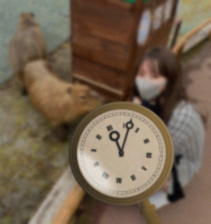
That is **12:07**
